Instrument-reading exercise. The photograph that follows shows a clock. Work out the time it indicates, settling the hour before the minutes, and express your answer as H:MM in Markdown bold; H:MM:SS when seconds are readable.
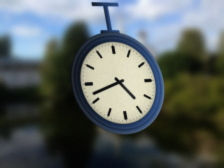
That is **4:42**
